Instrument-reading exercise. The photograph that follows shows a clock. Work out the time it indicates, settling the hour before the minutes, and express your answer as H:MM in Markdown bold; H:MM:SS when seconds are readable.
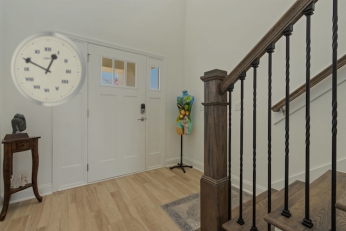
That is **12:49**
